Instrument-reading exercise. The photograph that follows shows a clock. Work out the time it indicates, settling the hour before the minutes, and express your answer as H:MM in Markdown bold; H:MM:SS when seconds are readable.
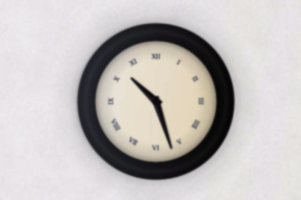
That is **10:27**
